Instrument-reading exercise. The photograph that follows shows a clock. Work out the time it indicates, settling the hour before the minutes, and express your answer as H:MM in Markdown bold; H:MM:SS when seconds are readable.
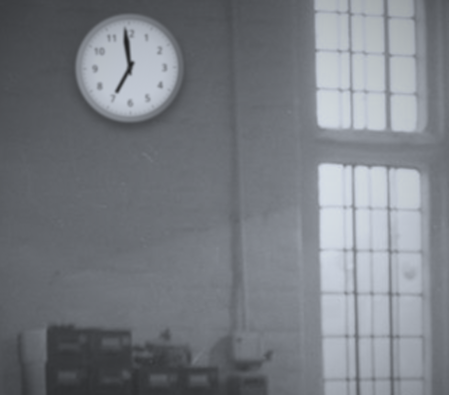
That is **6:59**
